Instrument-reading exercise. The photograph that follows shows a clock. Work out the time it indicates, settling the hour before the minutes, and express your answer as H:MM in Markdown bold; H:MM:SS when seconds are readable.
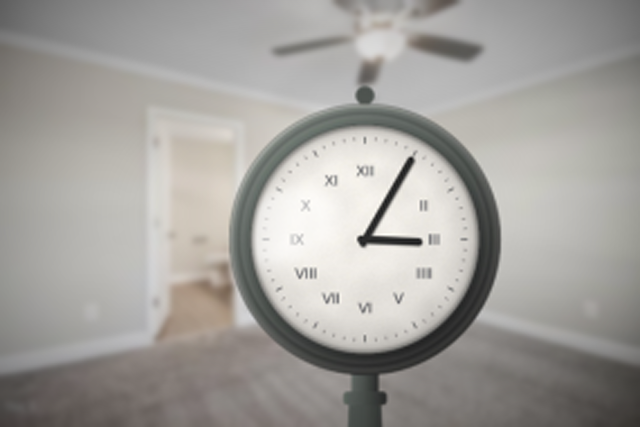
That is **3:05**
